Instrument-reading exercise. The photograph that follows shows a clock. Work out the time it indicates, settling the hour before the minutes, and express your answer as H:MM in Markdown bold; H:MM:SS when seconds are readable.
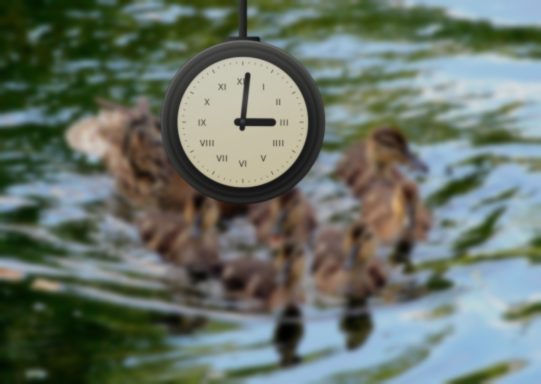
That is **3:01**
